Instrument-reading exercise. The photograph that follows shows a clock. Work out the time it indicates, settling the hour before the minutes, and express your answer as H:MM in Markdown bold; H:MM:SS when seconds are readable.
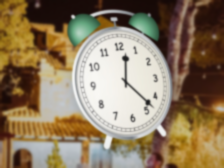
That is **12:23**
